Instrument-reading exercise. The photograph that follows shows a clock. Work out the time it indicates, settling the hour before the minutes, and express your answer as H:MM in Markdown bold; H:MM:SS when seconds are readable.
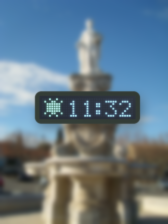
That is **11:32**
